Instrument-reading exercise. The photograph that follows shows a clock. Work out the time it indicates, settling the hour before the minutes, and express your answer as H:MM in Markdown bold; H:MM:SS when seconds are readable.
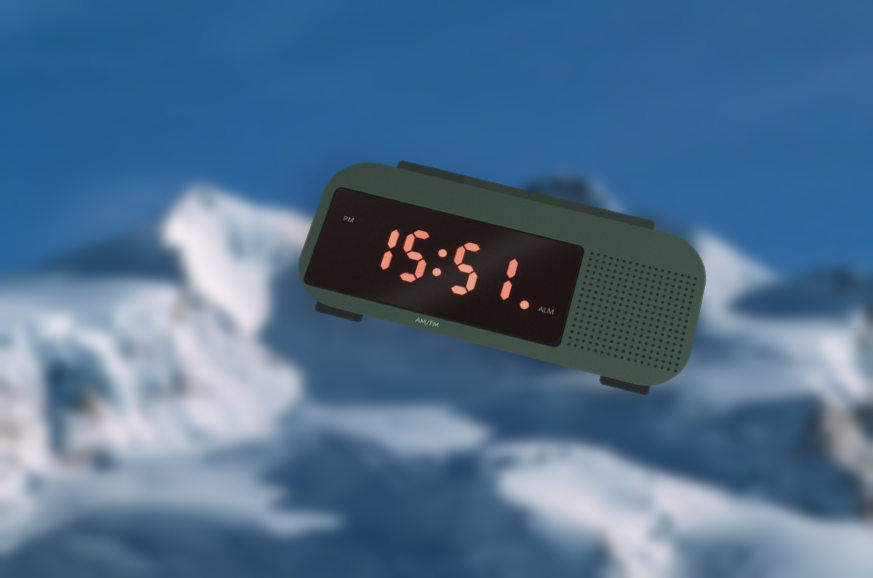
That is **15:51**
